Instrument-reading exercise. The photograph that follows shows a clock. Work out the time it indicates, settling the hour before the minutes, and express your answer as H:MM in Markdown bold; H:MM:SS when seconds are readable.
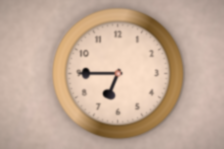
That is **6:45**
